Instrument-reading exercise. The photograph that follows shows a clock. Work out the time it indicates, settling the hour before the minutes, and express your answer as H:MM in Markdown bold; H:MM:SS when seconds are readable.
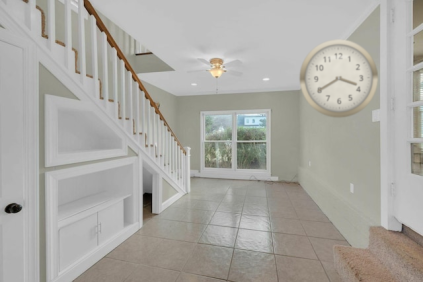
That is **3:40**
